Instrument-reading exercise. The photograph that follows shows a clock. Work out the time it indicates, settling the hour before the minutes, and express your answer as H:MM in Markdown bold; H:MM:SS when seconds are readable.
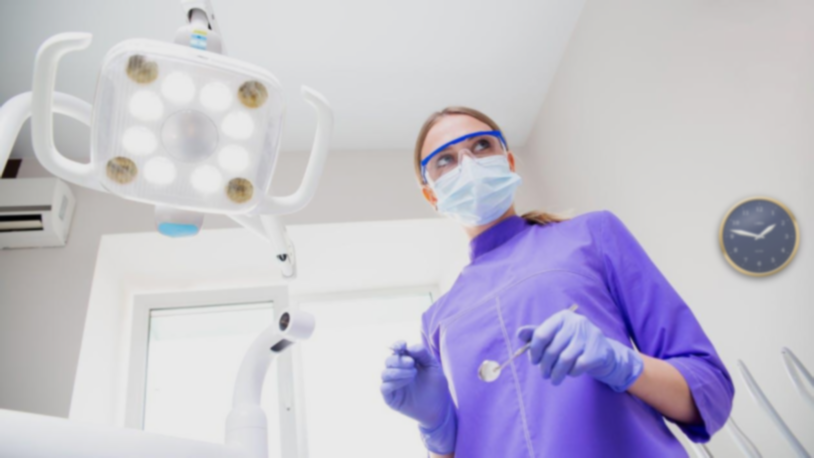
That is **1:47**
